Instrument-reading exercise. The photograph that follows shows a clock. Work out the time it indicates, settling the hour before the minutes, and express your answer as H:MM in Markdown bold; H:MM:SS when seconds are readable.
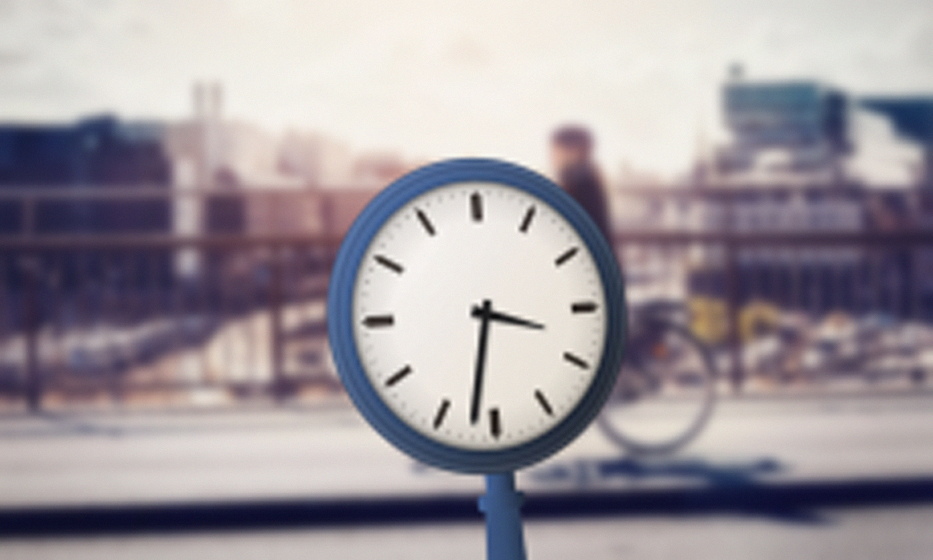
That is **3:32**
